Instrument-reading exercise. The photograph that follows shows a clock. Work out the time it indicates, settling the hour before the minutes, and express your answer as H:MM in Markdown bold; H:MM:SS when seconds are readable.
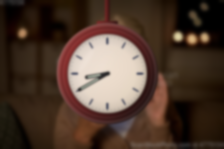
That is **8:40**
